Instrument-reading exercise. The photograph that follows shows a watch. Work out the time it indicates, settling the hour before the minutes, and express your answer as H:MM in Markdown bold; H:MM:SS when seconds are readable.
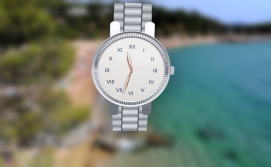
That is **11:33**
